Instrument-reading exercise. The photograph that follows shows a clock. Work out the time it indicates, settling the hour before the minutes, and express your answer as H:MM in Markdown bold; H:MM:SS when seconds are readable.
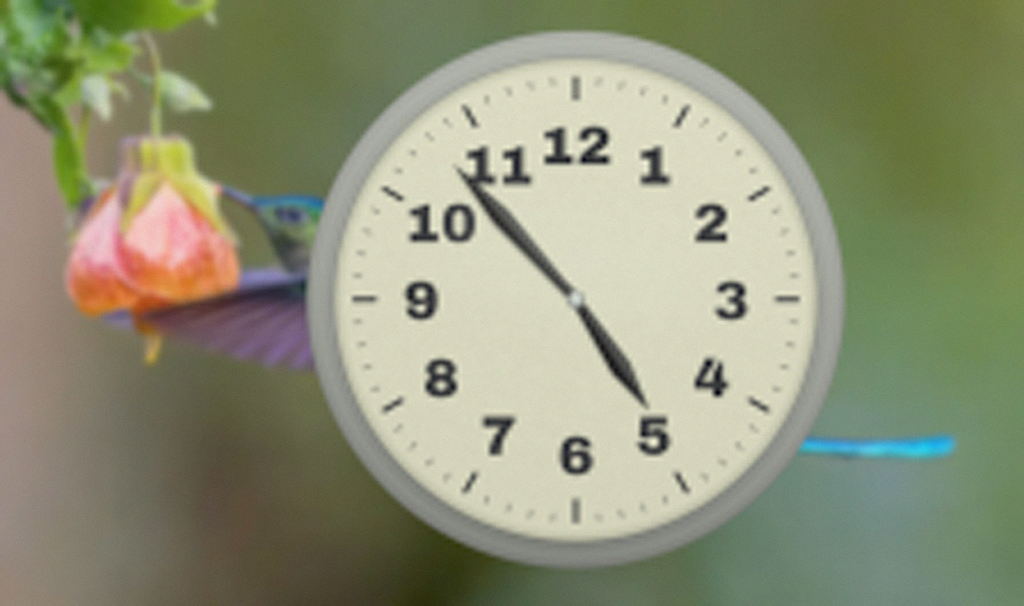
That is **4:53**
